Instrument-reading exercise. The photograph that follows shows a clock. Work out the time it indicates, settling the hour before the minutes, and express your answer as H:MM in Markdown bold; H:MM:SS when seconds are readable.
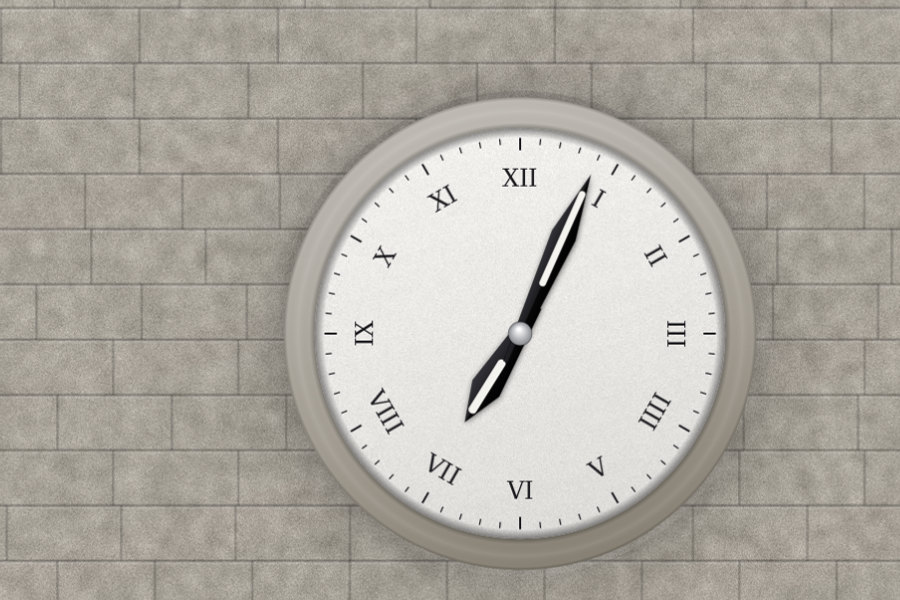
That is **7:04**
